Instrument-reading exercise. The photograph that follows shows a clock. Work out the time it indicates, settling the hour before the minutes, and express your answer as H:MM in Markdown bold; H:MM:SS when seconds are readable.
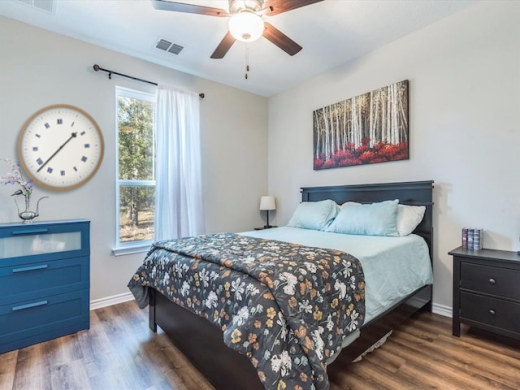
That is **1:38**
